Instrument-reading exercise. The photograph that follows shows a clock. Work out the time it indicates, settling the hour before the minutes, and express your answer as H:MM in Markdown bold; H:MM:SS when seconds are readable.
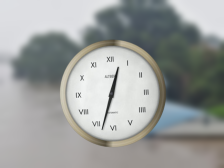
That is **12:33**
